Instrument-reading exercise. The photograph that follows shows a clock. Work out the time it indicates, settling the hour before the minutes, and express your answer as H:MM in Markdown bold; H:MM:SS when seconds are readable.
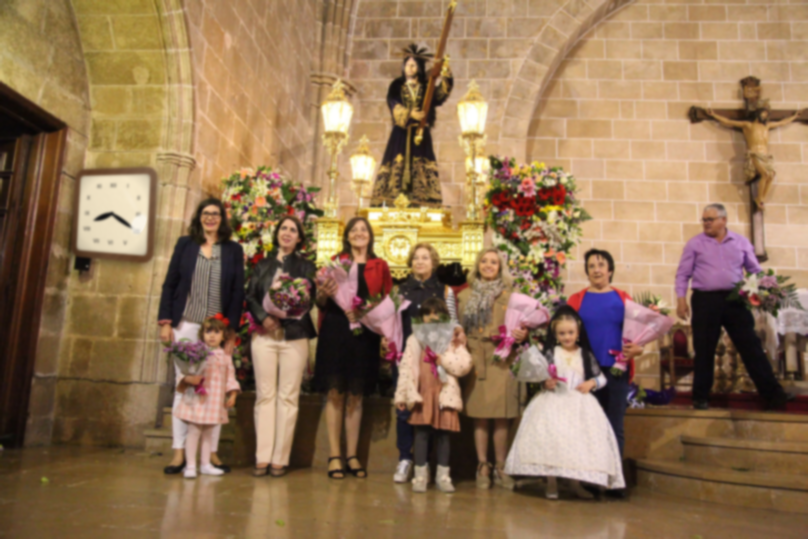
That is **8:20**
